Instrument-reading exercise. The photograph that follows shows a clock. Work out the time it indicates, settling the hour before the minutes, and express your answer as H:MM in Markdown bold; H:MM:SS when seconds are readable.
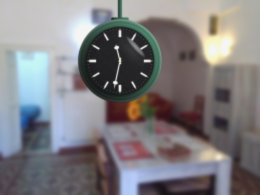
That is **11:32**
